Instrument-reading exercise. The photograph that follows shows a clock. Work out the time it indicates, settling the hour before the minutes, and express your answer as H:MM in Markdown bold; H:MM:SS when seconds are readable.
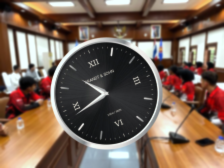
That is **10:43**
